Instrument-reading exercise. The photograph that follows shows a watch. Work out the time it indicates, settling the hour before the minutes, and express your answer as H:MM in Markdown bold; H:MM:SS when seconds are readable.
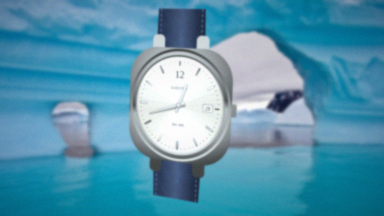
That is **12:42**
